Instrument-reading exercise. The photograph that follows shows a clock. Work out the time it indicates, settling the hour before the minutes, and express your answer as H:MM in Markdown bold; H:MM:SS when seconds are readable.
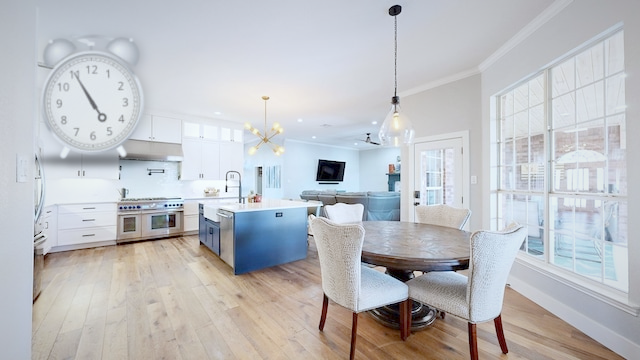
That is **4:55**
